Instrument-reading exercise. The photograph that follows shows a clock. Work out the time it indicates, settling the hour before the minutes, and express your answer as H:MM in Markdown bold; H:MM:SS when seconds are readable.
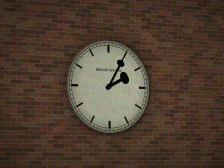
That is **2:05**
